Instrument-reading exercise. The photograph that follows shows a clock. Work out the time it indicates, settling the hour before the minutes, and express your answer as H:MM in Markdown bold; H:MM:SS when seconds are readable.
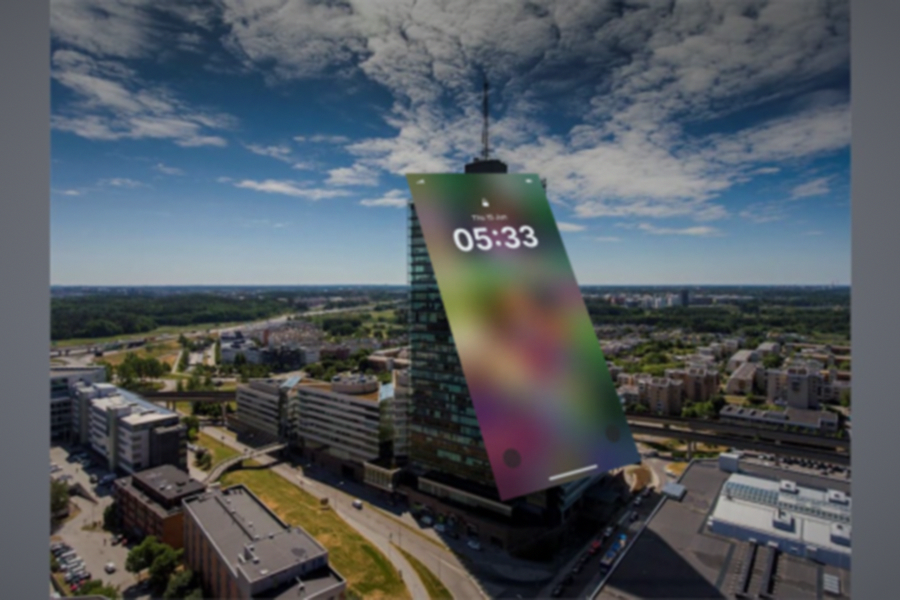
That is **5:33**
